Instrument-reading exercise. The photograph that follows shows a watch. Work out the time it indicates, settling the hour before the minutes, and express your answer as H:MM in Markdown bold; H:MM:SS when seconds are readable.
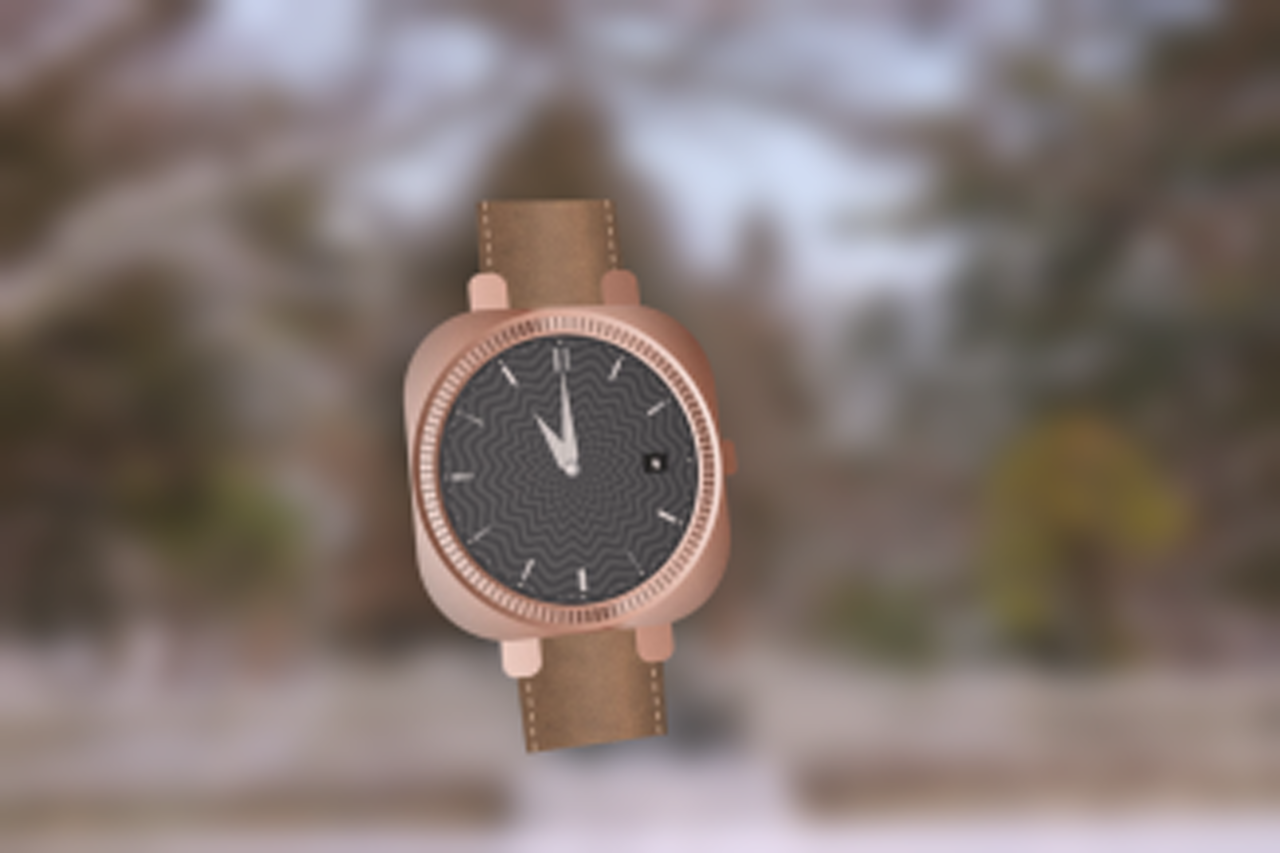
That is **11:00**
